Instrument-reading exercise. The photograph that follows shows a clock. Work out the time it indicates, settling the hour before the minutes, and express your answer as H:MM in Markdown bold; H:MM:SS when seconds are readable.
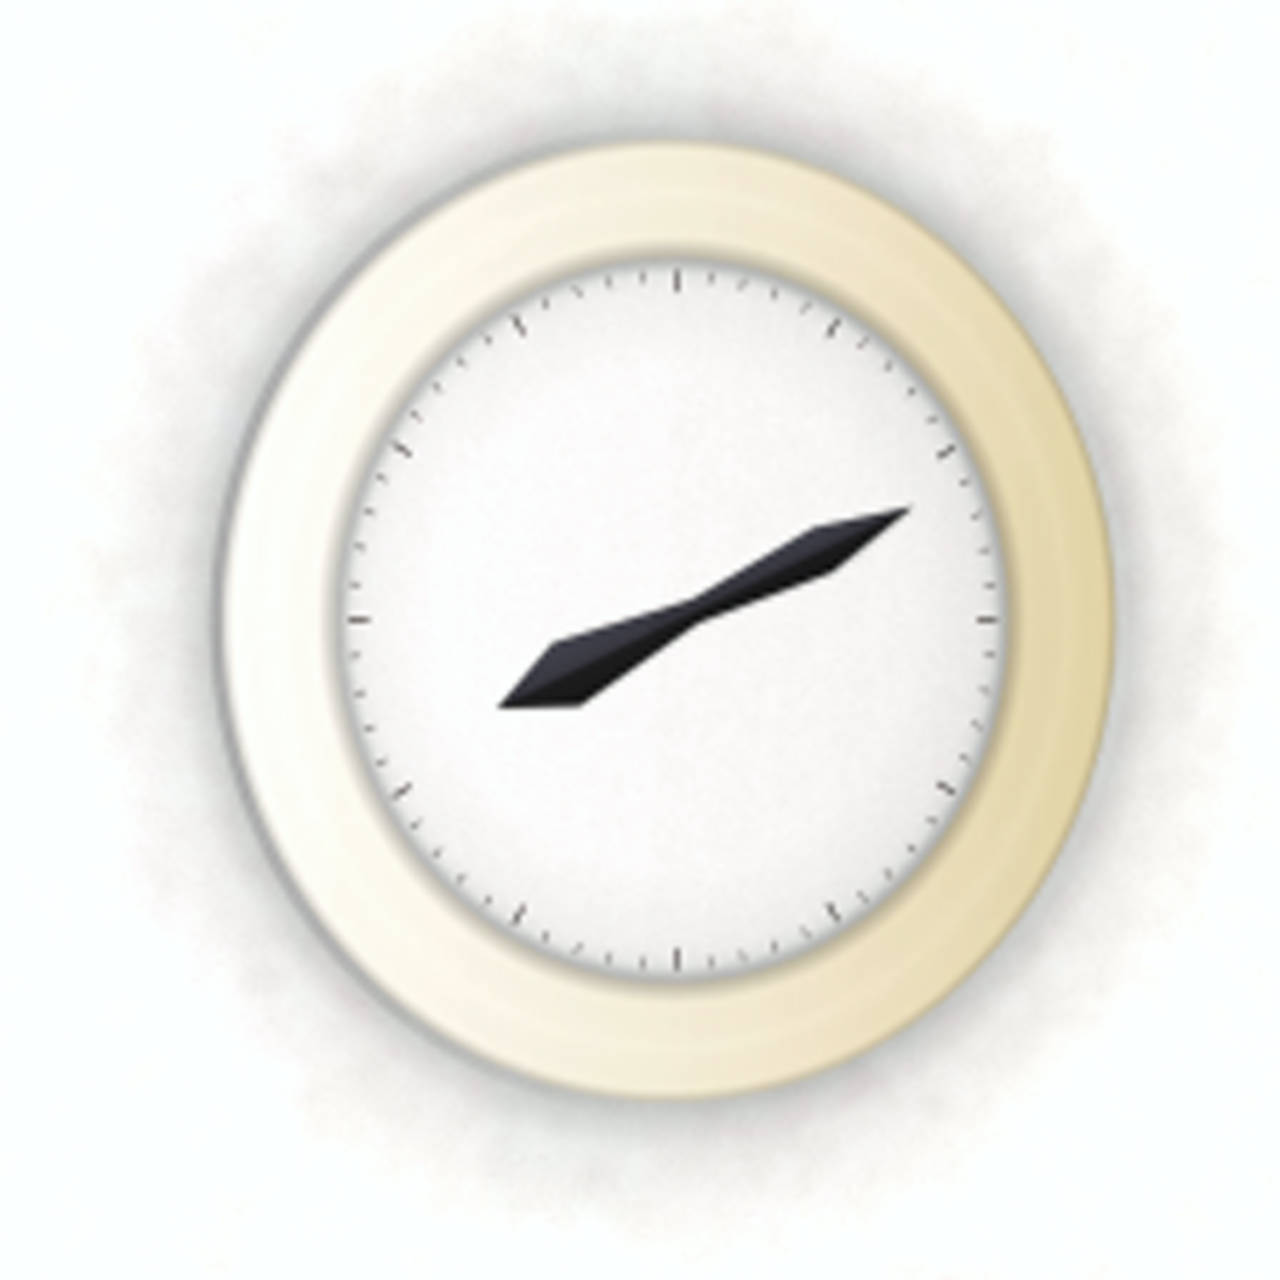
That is **8:11**
